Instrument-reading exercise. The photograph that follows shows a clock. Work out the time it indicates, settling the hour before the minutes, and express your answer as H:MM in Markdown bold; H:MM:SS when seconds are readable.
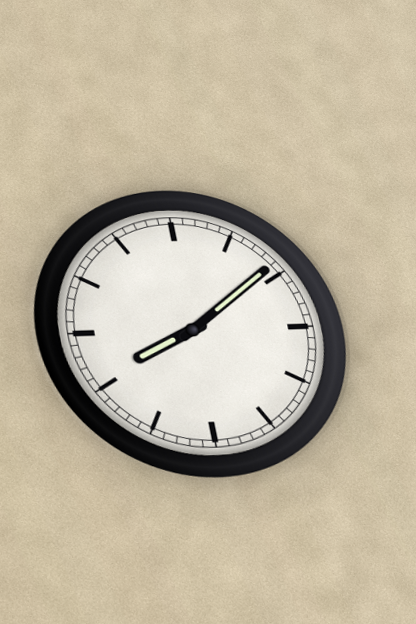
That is **8:09**
